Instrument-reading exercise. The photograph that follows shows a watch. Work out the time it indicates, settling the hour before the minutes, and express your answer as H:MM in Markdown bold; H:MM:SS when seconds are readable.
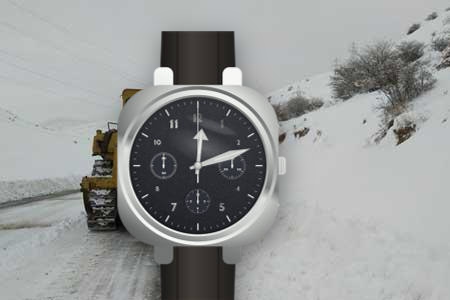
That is **12:12**
